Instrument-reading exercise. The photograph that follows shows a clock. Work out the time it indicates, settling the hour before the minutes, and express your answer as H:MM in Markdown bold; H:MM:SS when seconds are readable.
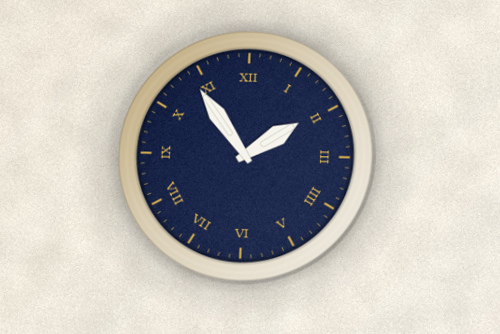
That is **1:54**
